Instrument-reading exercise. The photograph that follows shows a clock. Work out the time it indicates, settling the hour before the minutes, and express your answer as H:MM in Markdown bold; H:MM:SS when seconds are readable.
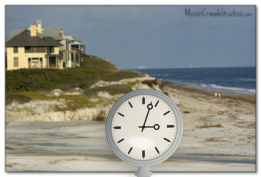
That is **3:03**
